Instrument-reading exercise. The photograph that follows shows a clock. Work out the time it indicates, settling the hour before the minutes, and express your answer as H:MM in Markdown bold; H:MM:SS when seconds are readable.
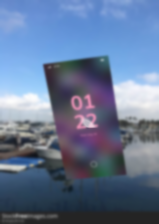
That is **1:22**
